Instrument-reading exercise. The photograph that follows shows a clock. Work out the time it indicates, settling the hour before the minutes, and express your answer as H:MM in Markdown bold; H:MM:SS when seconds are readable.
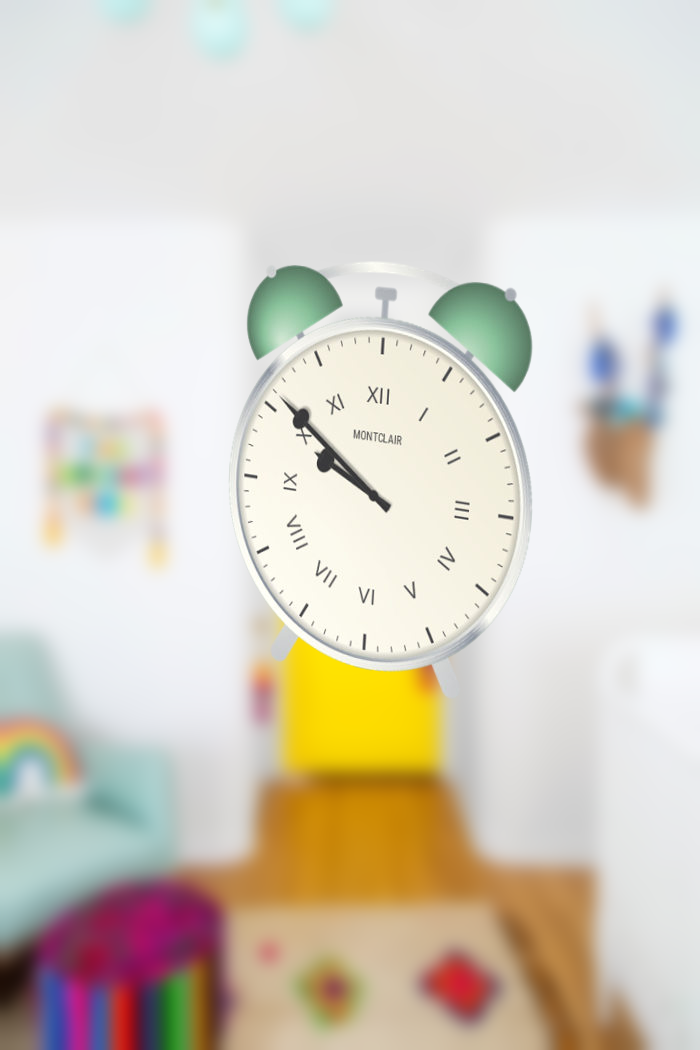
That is **9:51**
